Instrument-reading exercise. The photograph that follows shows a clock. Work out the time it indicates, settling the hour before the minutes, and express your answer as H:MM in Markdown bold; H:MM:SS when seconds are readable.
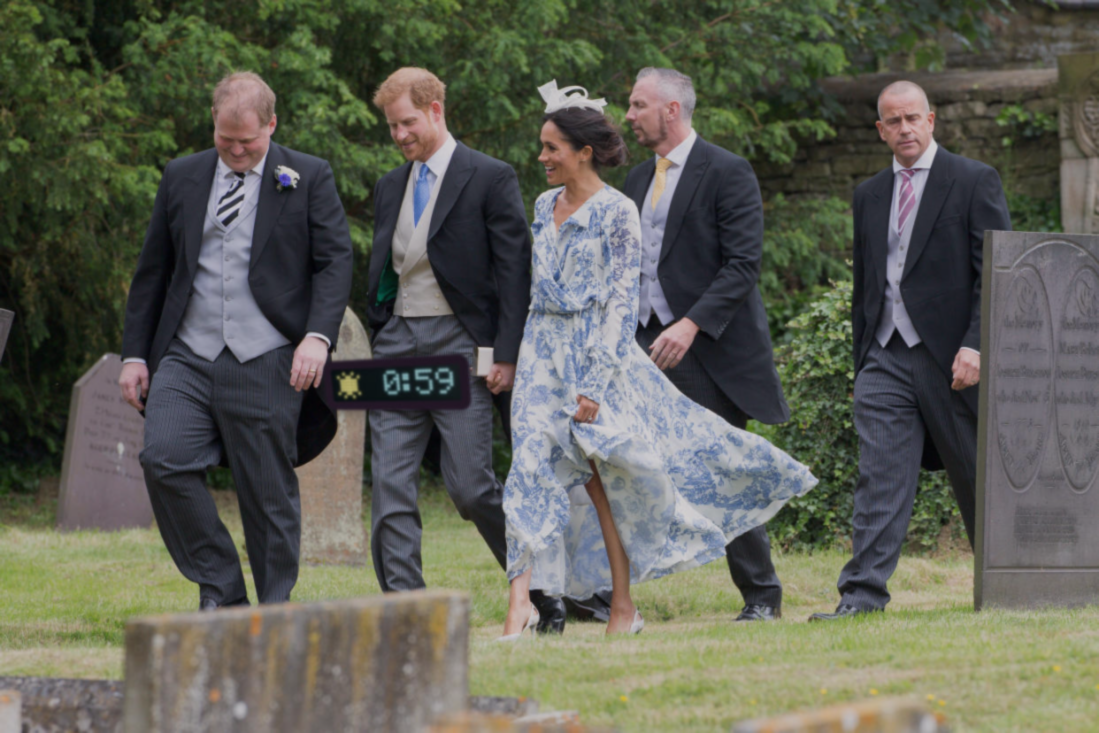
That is **0:59**
